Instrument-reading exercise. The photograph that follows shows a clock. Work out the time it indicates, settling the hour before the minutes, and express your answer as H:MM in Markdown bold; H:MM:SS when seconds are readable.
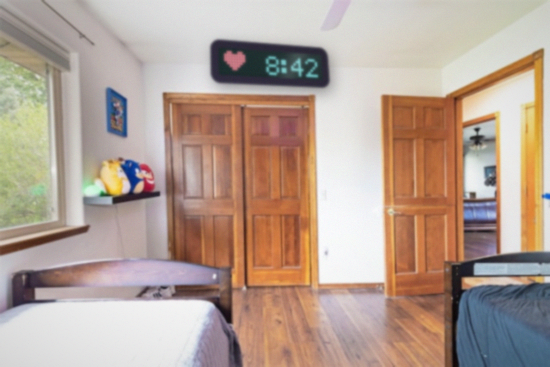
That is **8:42**
